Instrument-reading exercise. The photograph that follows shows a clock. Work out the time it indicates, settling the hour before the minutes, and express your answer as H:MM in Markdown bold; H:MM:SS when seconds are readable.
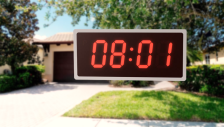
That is **8:01**
